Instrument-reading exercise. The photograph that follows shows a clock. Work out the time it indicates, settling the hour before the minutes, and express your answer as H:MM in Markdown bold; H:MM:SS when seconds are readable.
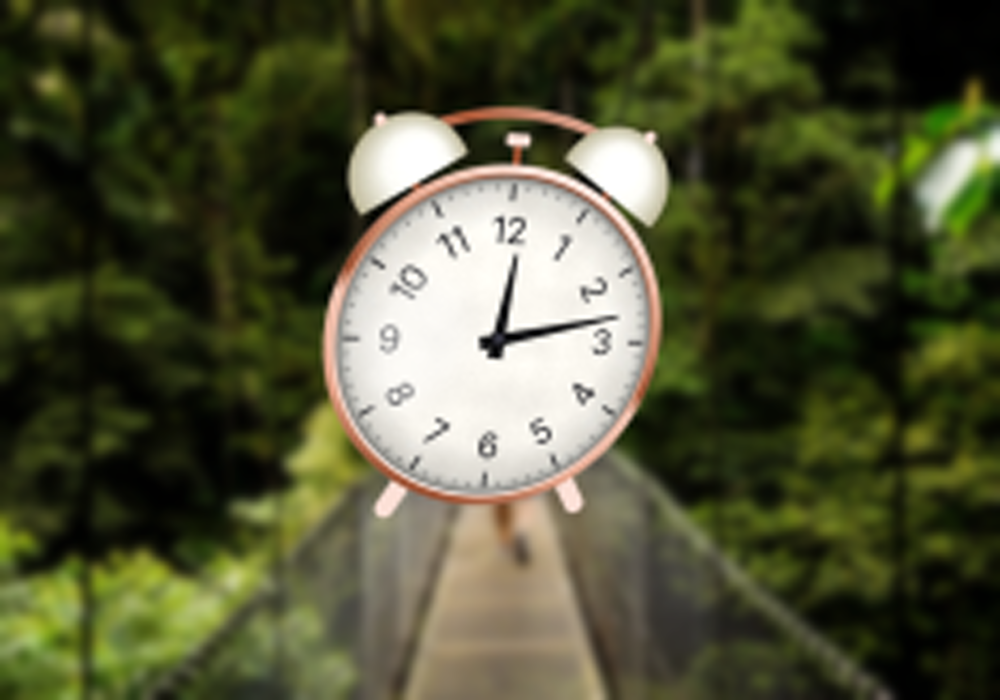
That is **12:13**
